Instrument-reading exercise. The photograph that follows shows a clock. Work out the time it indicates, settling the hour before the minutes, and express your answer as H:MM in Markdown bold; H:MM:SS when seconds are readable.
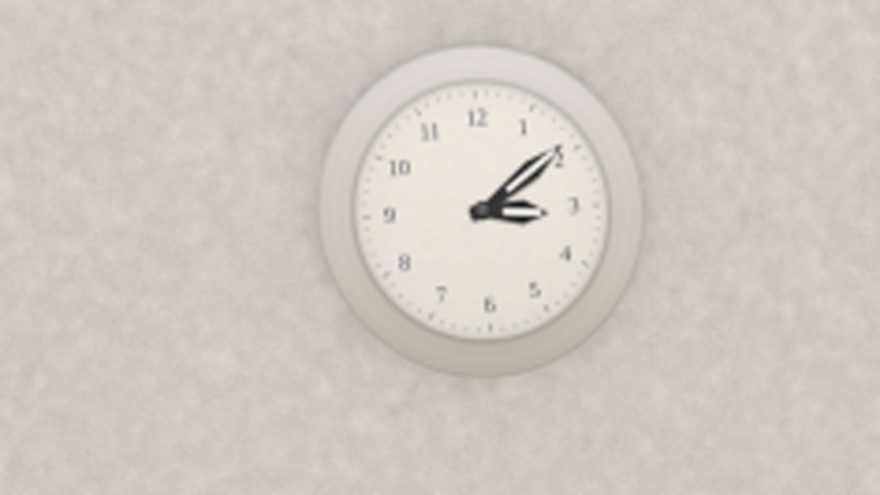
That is **3:09**
